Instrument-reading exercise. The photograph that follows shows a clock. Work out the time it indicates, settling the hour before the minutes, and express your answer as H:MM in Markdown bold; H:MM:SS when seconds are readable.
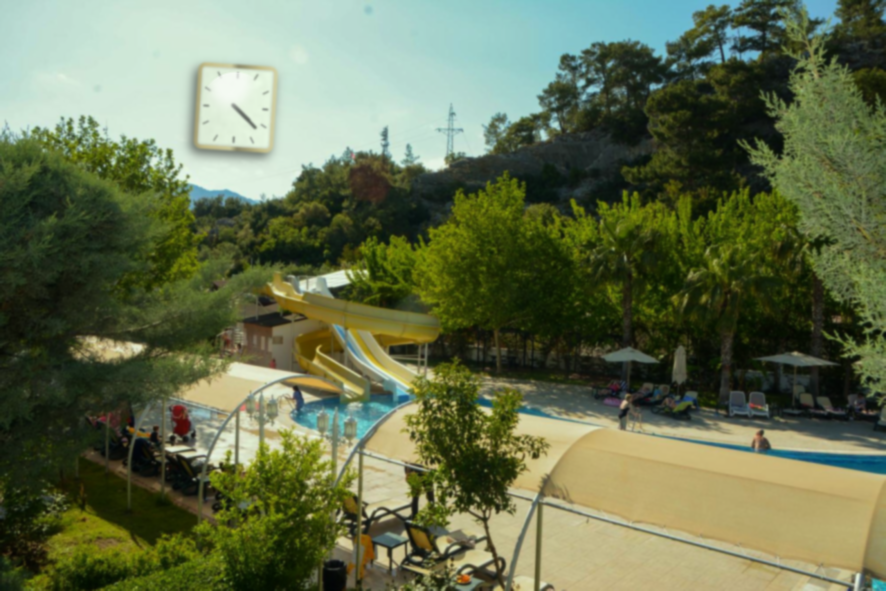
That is **4:22**
